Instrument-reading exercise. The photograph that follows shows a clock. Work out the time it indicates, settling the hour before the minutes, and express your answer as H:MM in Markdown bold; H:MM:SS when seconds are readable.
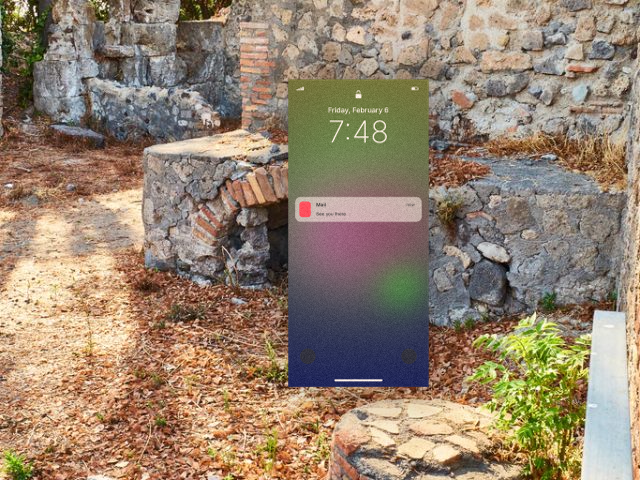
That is **7:48**
